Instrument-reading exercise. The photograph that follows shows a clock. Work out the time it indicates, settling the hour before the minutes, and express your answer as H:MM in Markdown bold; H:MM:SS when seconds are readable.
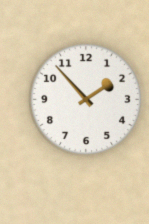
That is **1:53**
